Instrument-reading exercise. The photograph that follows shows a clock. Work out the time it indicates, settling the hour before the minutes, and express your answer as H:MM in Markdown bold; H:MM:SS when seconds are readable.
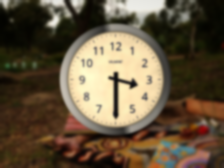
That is **3:30**
